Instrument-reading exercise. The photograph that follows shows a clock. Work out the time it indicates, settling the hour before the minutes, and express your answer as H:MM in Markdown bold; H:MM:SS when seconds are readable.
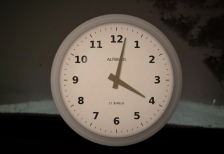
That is **4:02**
